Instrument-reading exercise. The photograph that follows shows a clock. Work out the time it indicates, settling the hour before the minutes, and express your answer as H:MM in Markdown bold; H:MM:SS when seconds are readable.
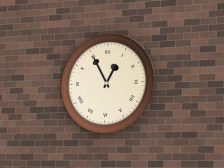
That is **12:55**
